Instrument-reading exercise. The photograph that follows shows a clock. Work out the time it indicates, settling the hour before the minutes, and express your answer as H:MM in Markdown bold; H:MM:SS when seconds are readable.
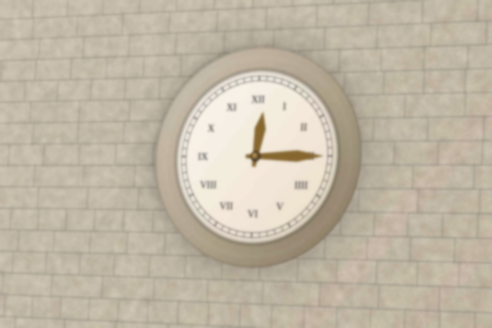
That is **12:15**
